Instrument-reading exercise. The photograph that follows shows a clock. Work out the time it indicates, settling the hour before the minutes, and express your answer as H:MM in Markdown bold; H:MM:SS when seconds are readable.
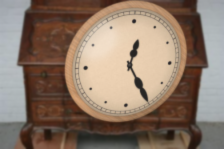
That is **12:25**
